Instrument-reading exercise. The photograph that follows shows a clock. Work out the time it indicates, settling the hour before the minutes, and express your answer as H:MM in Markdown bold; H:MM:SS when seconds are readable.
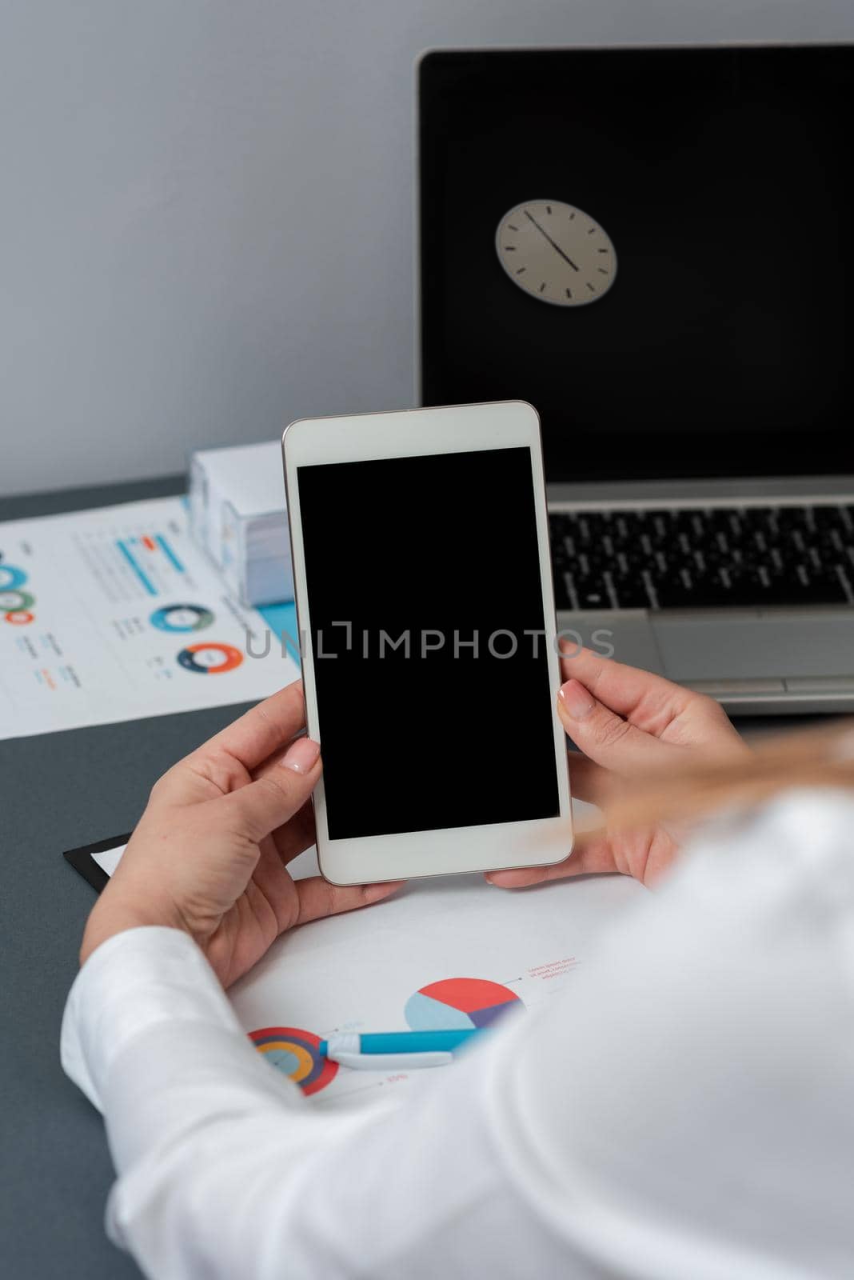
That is **4:55**
